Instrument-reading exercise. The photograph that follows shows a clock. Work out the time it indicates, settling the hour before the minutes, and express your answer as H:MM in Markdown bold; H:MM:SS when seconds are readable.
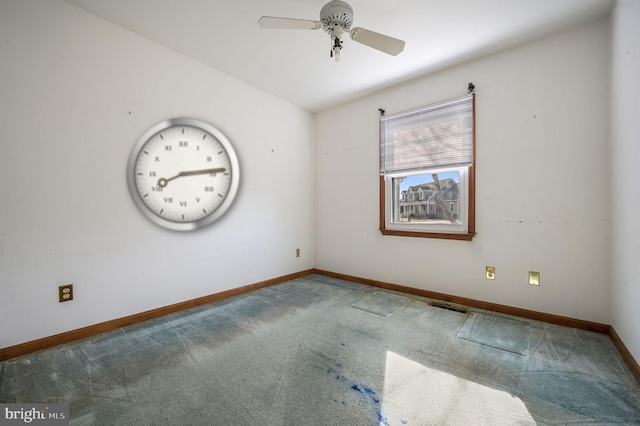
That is **8:14**
